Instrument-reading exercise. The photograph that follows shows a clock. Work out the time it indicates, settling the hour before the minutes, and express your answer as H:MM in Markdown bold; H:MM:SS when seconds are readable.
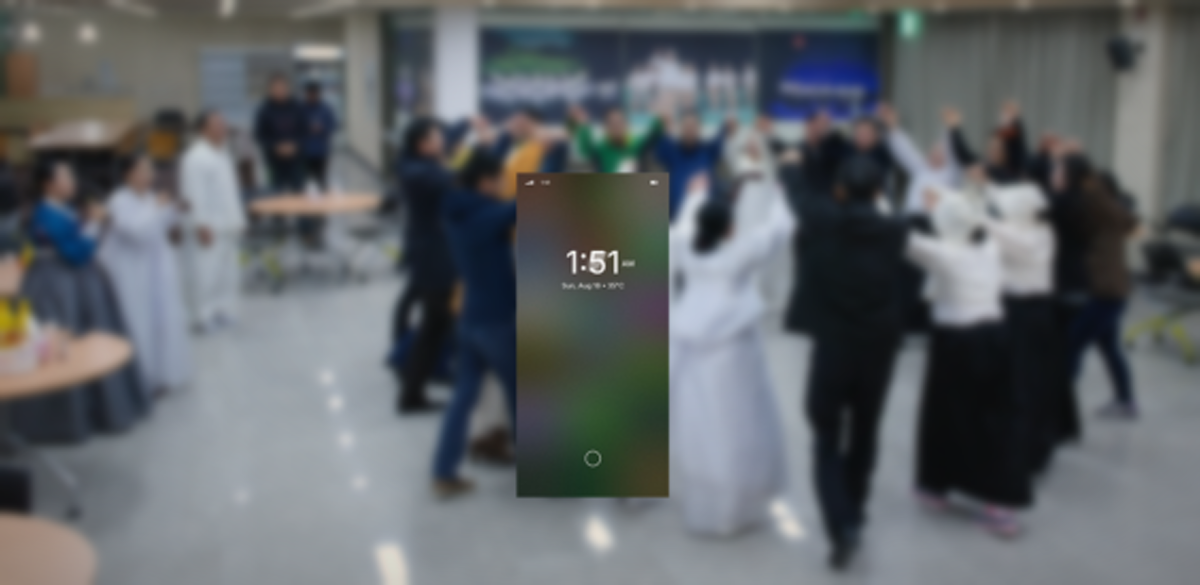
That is **1:51**
